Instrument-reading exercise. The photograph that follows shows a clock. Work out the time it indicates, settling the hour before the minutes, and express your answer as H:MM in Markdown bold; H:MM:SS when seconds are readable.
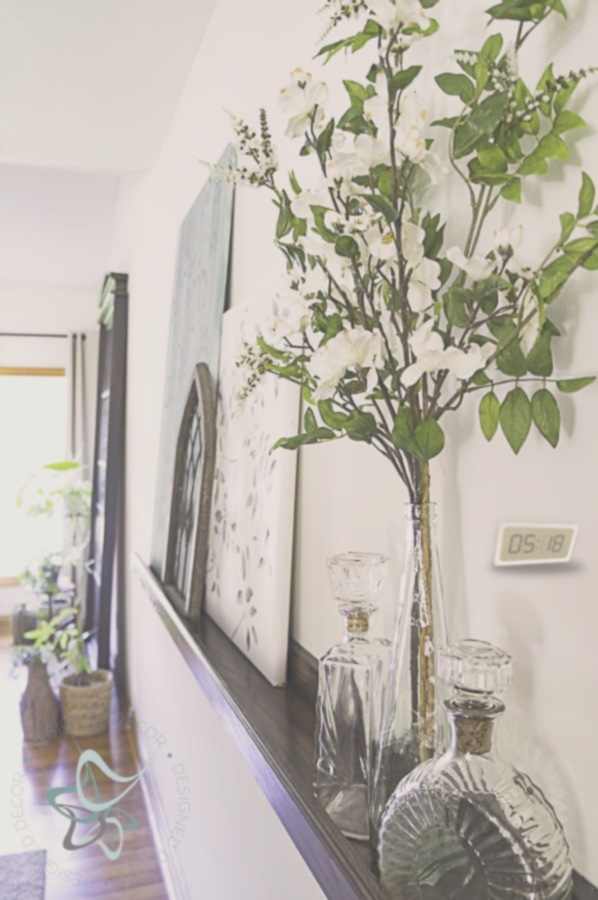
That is **5:18**
